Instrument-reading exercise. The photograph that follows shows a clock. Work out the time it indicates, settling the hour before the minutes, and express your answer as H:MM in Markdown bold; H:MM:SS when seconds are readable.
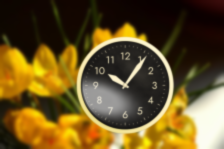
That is **10:06**
